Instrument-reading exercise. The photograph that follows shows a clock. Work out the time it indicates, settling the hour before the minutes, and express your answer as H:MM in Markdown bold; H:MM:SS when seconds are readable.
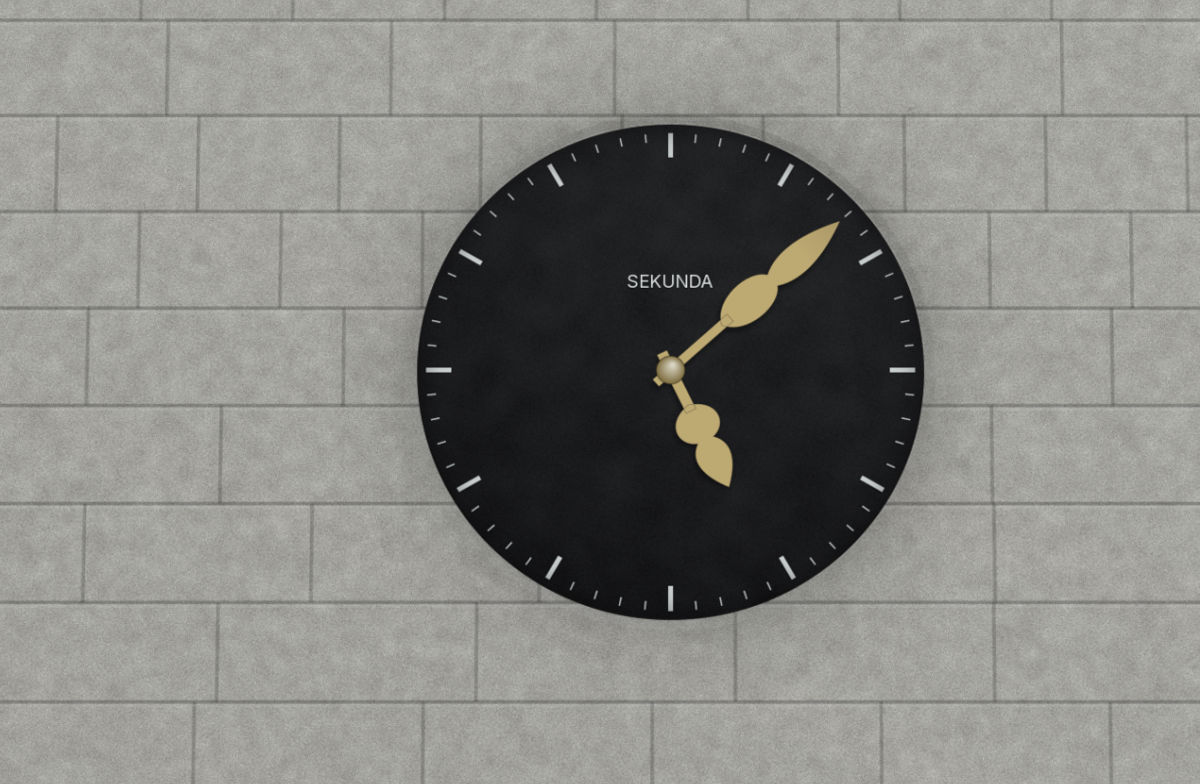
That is **5:08**
